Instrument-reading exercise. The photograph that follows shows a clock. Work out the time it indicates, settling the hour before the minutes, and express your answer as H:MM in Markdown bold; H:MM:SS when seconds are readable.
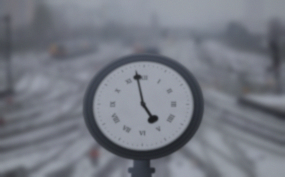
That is **4:58**
